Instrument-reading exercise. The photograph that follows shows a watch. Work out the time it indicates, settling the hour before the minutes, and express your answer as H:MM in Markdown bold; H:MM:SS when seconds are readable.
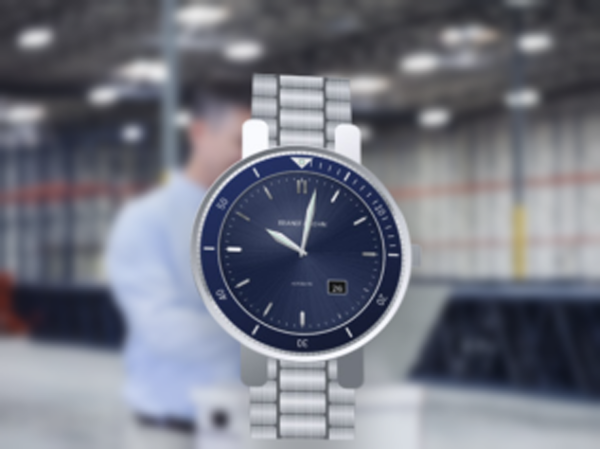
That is **10:02**
